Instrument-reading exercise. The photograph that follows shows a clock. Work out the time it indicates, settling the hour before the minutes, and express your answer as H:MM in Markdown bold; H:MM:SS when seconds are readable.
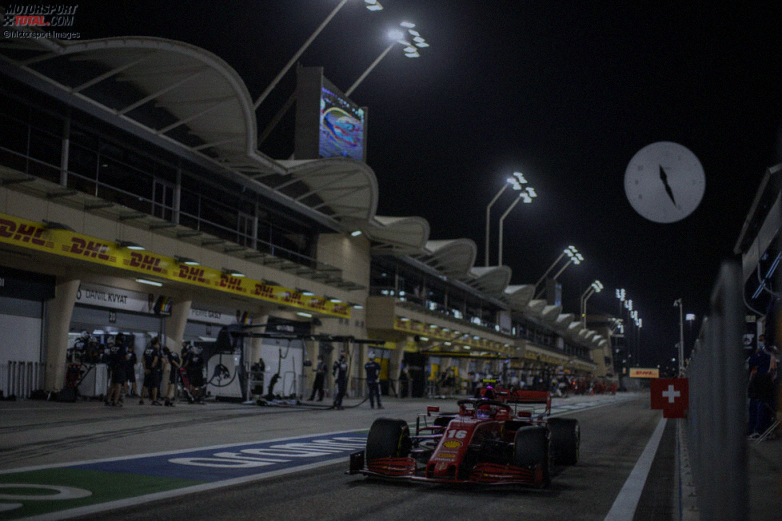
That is **11:26**
